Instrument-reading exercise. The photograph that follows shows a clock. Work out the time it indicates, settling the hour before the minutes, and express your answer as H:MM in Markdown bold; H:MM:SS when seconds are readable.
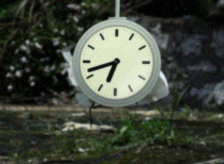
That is **6:42**
